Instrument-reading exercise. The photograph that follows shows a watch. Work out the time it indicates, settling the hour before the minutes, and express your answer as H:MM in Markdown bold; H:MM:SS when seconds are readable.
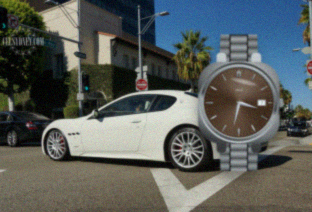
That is **3:32**
